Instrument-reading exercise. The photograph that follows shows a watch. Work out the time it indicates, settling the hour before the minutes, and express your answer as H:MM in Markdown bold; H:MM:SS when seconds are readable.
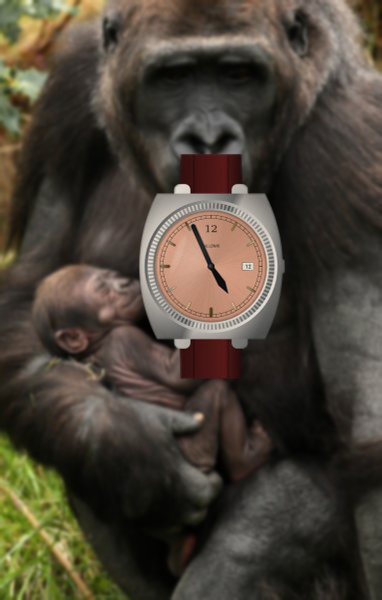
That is **4:56**
